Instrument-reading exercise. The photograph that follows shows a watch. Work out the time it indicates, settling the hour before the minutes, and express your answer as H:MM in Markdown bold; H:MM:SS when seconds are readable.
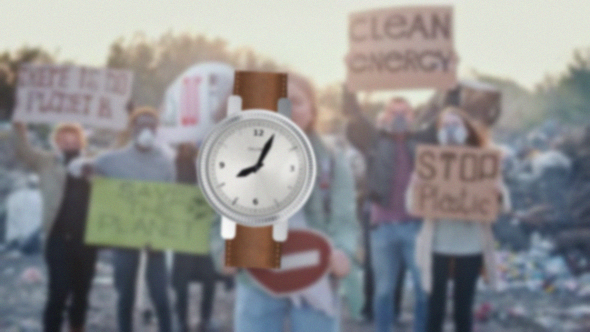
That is **8:04**
